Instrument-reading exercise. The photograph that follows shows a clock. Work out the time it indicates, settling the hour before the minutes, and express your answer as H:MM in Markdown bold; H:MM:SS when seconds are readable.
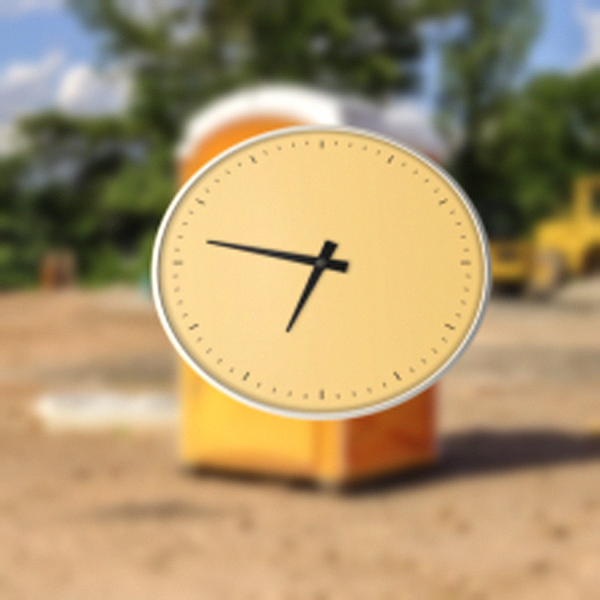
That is **6:47**
